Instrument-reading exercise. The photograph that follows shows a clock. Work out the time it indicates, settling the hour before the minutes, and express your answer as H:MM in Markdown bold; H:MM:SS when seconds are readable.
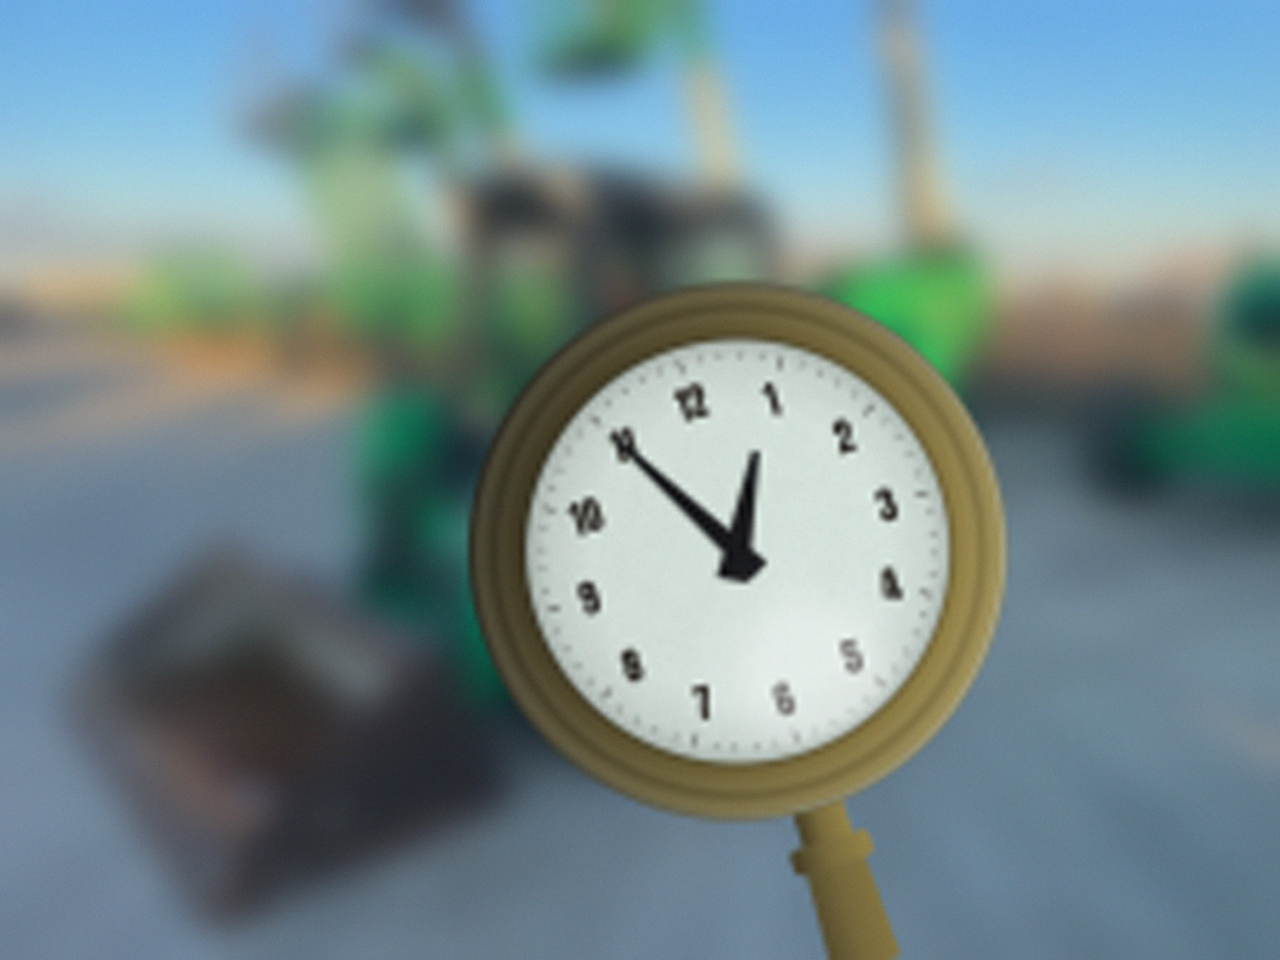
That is **12:55**
